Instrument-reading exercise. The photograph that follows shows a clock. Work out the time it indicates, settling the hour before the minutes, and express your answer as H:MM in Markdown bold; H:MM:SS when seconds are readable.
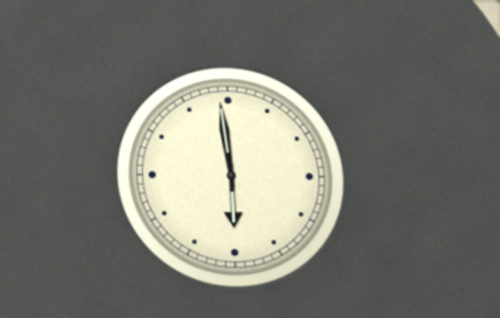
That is **5:59**
